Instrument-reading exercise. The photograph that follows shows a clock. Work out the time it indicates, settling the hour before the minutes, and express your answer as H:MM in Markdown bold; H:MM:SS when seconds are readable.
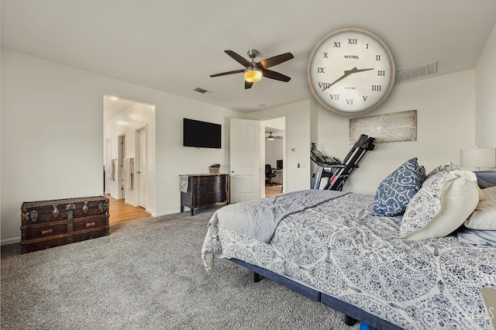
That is **2:39**
